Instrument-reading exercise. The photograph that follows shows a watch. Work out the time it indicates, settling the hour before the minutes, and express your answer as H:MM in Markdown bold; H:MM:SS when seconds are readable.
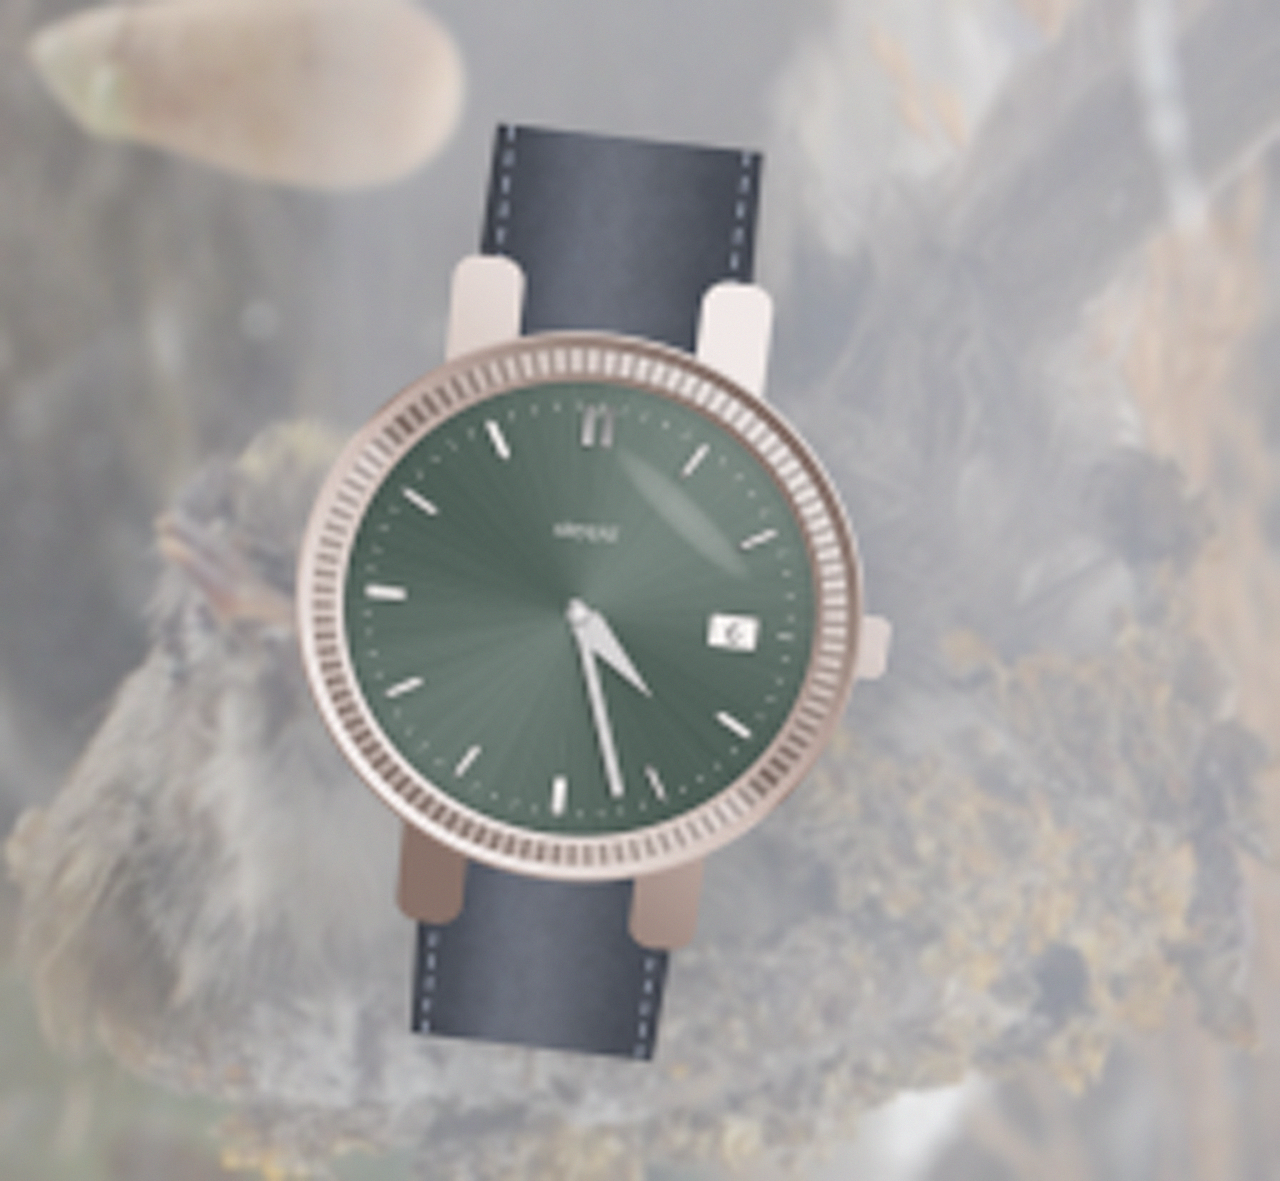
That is **4:27**
